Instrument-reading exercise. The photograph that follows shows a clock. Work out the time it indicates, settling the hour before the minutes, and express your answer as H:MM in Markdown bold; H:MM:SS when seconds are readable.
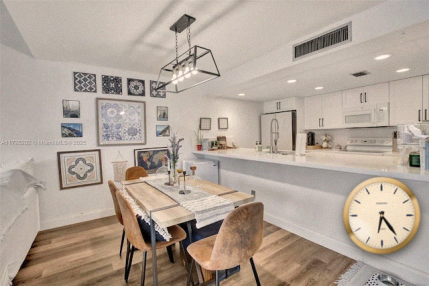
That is **6:24**
